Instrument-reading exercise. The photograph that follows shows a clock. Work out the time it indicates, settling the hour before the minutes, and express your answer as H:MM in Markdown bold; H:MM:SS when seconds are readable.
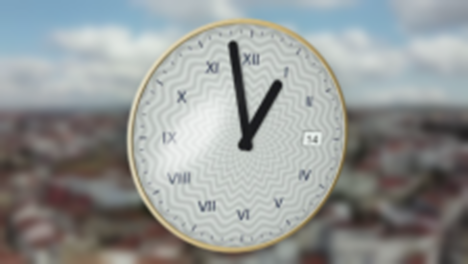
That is **12:58**
